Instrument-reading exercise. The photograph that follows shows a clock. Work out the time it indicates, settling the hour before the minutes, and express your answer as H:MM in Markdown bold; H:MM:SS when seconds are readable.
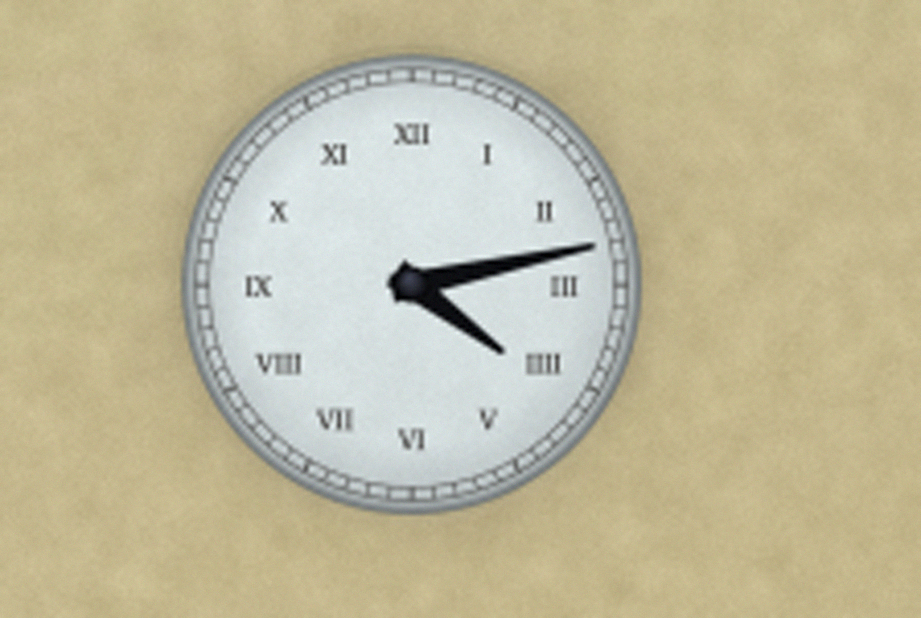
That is **4:13**
